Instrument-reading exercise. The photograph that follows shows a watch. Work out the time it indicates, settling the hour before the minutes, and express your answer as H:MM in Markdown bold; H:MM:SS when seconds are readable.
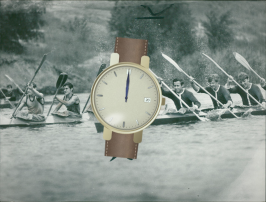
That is **12:00**
